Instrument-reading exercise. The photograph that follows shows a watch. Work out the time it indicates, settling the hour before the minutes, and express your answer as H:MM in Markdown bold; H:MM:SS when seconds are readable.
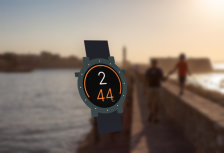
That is **2:44**
